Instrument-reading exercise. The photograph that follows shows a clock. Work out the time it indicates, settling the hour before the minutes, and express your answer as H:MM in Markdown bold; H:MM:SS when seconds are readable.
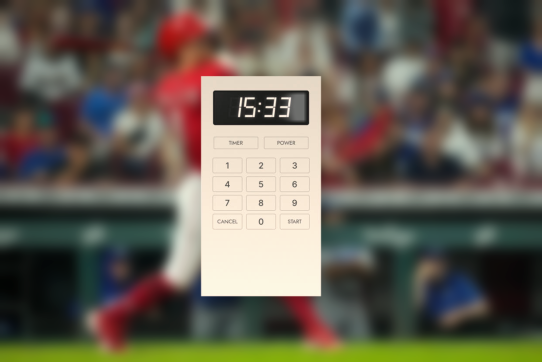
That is **15:33**
